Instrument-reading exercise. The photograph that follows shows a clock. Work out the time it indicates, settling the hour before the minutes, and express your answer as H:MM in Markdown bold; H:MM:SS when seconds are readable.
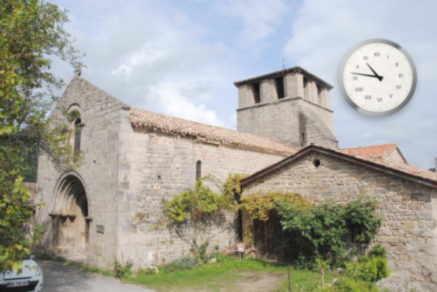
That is **10:47**
